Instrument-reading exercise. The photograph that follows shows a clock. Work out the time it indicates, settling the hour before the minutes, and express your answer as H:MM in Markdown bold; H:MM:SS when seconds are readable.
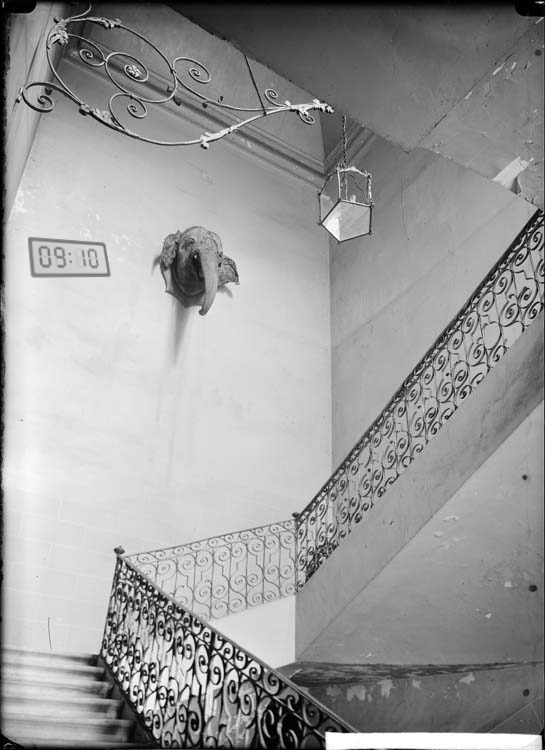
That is **9:10**
